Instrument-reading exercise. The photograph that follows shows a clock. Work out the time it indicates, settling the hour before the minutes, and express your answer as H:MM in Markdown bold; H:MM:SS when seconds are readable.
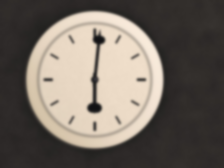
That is **6:01**
